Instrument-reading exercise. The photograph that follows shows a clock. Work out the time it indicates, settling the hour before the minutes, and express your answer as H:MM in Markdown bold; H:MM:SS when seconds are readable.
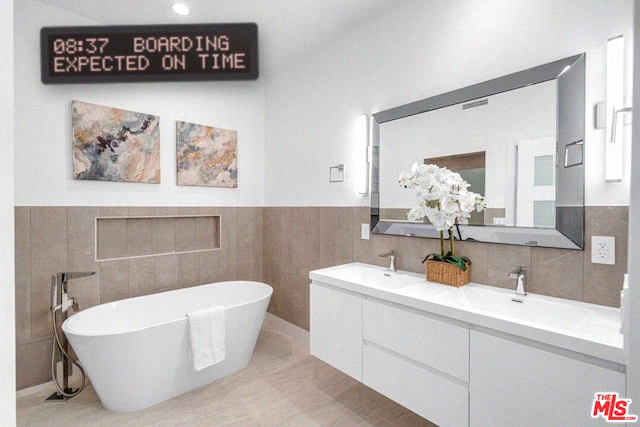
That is **8:37**
